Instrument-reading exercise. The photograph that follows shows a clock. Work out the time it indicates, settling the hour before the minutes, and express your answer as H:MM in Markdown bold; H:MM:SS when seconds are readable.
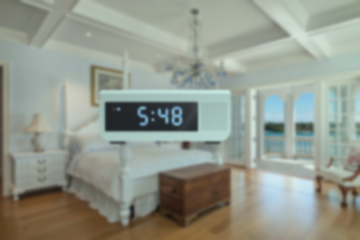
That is **5:48**
